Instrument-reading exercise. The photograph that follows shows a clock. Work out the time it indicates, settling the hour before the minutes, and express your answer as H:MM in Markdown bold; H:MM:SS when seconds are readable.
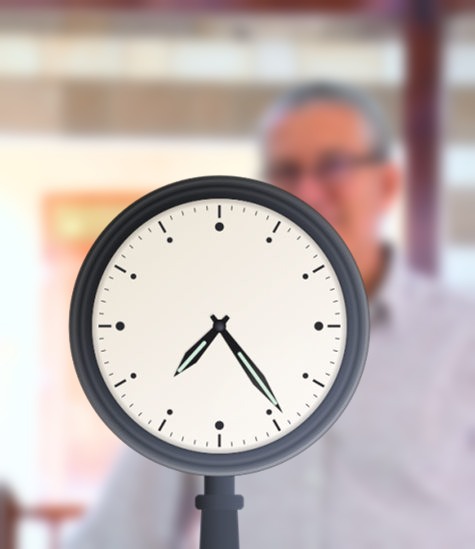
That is **7:24**
